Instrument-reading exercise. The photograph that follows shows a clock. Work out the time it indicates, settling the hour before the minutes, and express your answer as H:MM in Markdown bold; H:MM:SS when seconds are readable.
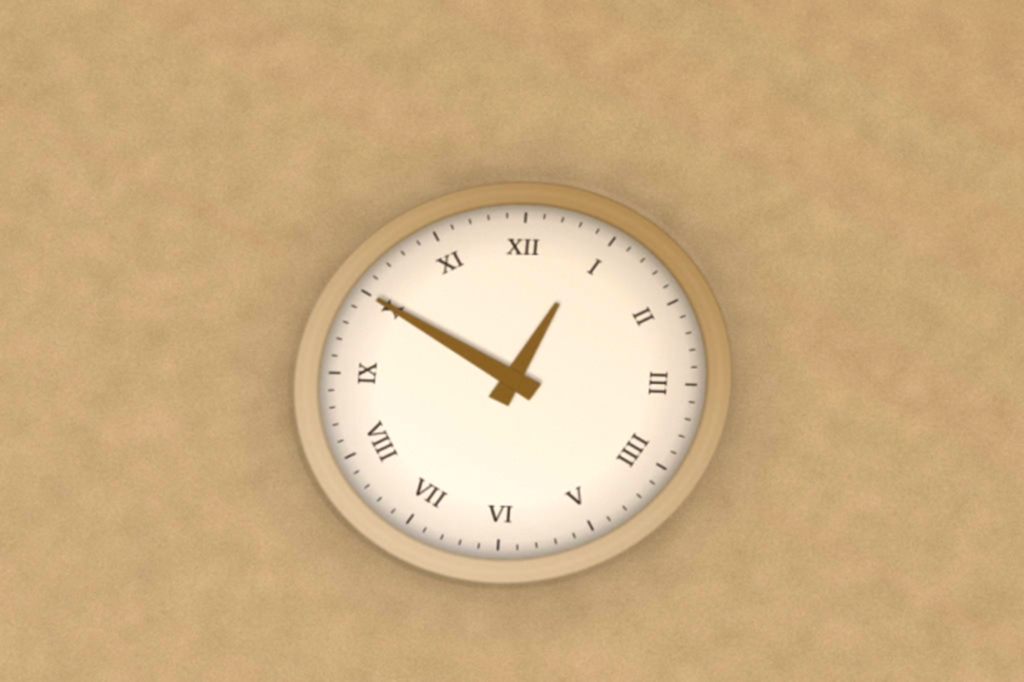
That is **12:50**
